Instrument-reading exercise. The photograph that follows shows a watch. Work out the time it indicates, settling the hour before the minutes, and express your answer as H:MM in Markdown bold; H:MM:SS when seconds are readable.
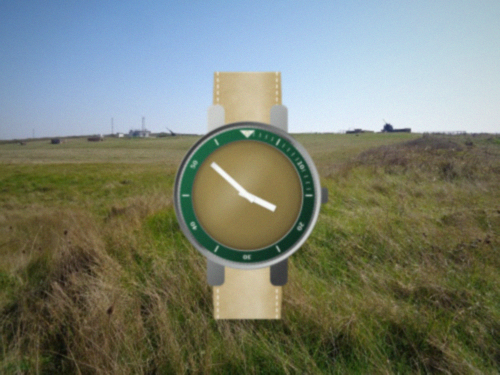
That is **3:52**
